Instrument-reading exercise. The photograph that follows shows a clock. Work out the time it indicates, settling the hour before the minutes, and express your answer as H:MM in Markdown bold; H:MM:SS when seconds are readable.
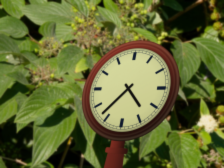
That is **4:37**
